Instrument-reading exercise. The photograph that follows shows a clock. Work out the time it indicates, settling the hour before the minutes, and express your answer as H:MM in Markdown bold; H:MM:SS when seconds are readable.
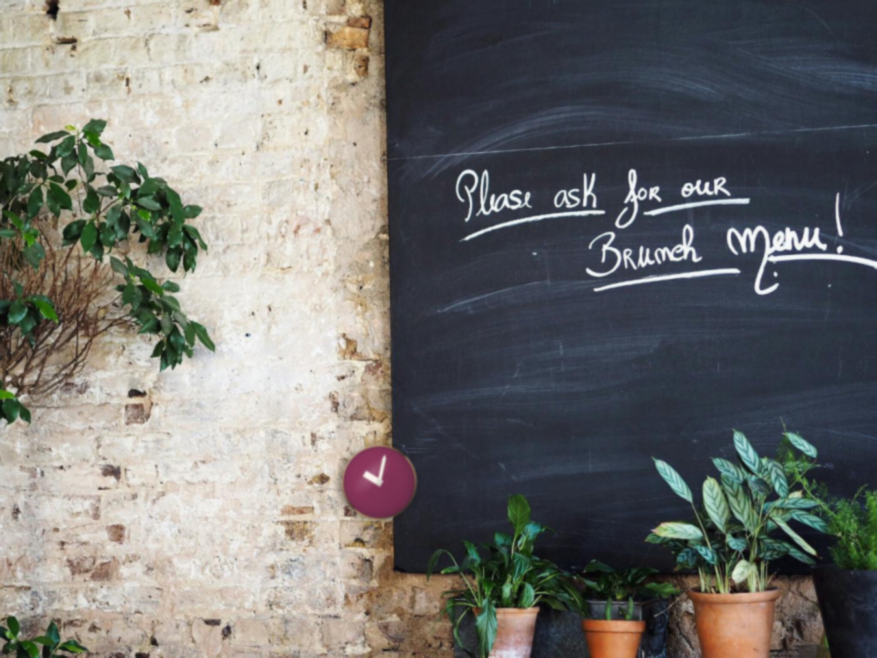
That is **10:02**
